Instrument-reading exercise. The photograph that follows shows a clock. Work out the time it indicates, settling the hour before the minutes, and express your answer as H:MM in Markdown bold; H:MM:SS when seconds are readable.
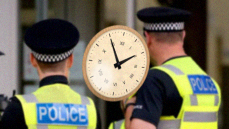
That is **1:55**
